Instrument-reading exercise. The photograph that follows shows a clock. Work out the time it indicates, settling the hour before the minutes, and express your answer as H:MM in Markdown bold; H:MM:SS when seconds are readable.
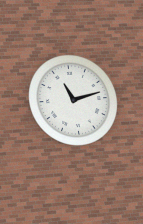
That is **11:13**
